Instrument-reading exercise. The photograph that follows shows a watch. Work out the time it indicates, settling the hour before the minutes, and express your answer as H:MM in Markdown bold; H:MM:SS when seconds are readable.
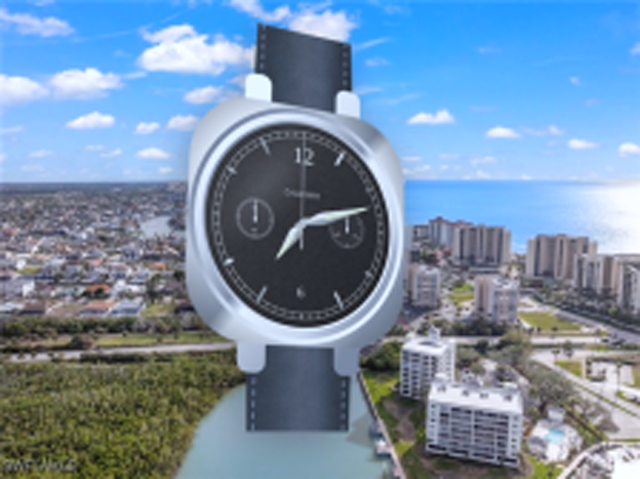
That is **7:12**
